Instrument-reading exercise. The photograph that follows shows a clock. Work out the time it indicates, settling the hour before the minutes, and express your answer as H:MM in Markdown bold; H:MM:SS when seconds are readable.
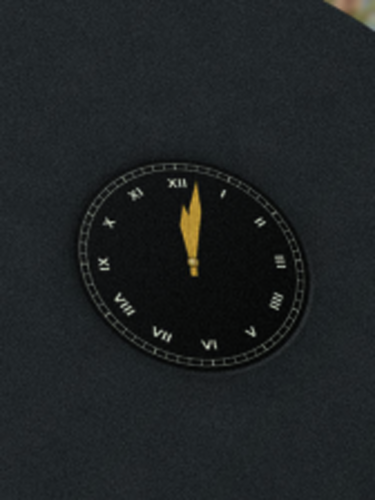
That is **12:02**
